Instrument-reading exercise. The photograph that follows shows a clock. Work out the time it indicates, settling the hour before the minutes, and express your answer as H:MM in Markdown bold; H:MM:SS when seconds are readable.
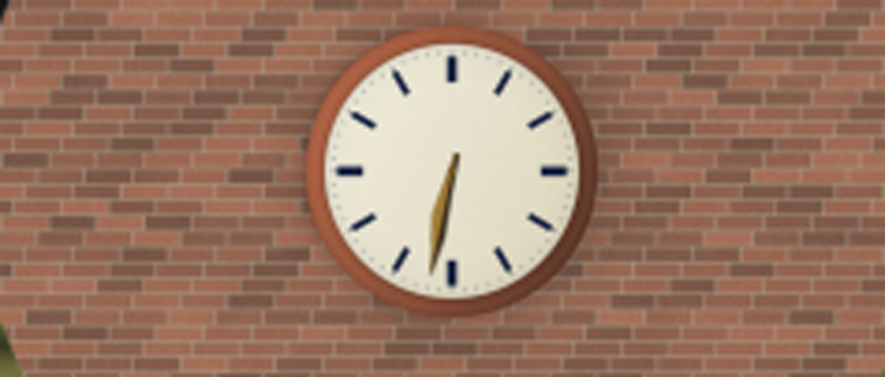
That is **6:32**
